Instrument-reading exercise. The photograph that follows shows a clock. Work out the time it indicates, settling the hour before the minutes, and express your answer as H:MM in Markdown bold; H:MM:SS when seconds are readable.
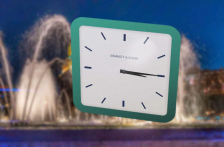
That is **3:15**
